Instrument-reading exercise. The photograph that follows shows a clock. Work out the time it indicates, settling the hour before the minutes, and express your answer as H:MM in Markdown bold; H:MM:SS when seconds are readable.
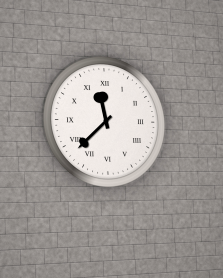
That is **11:38**
